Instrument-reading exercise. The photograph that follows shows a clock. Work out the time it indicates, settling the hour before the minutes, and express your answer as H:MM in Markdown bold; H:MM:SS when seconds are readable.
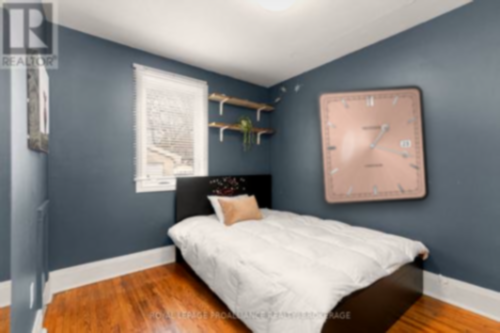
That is **1:18**
